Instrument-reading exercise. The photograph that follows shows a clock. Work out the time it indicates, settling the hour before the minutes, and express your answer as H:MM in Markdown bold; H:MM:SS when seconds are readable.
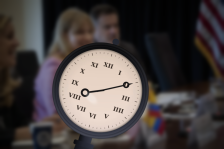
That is **8:10**
